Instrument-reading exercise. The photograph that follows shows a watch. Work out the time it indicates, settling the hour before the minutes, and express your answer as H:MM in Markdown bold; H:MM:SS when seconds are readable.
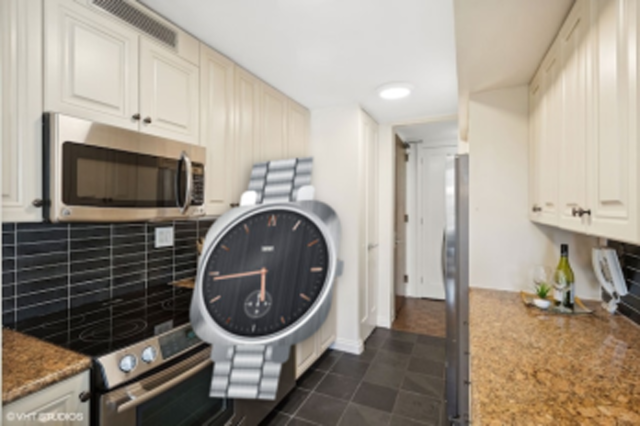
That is **5:44**
